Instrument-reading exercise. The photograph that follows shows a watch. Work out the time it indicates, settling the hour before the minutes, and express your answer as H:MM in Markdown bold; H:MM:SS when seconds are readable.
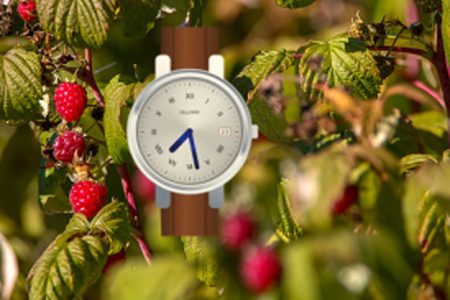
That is **7:28**
